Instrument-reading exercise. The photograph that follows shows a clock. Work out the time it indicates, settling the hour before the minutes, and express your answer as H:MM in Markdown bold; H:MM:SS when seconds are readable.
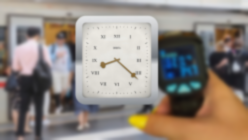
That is **8:22**
